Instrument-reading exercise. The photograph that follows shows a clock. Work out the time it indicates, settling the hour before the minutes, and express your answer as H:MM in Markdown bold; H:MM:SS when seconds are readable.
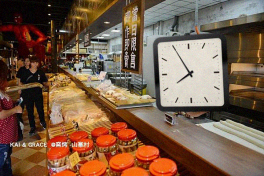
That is **7:55**
